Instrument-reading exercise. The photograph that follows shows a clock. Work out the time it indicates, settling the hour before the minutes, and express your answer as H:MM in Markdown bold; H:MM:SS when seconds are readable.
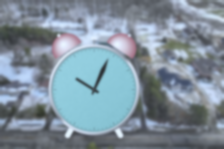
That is **10:04**
